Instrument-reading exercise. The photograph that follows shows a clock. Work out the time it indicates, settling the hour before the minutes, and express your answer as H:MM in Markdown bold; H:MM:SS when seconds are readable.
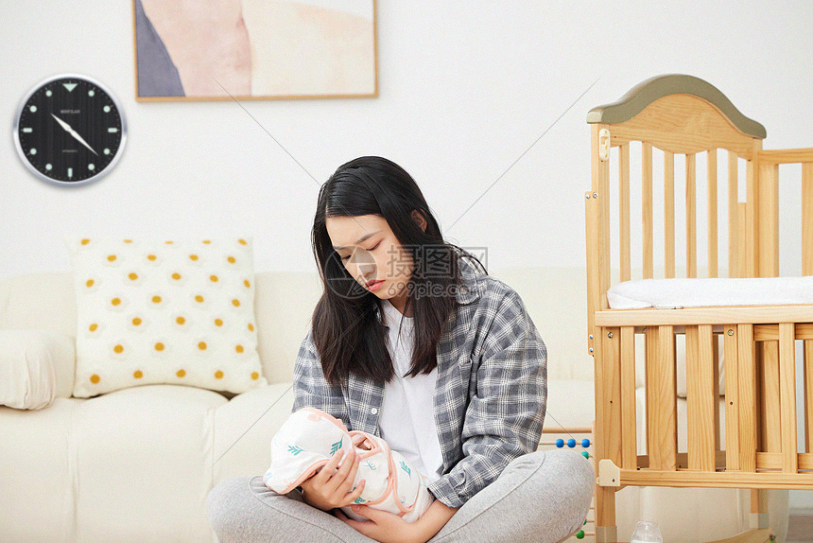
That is **10:22**
